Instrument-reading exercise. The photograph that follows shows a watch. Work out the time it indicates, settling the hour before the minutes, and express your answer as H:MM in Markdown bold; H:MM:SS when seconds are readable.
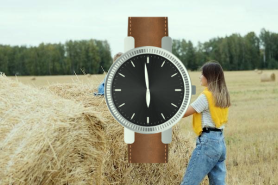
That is **5:59**
